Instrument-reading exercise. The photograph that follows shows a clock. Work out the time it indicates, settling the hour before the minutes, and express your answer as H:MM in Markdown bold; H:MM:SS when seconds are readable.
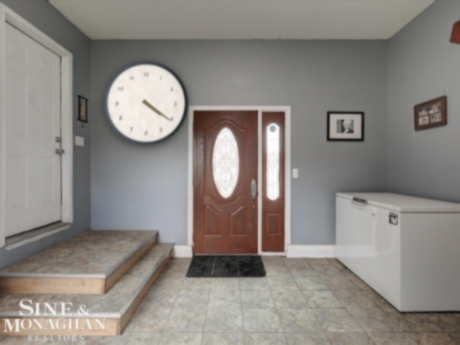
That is **4:21**
